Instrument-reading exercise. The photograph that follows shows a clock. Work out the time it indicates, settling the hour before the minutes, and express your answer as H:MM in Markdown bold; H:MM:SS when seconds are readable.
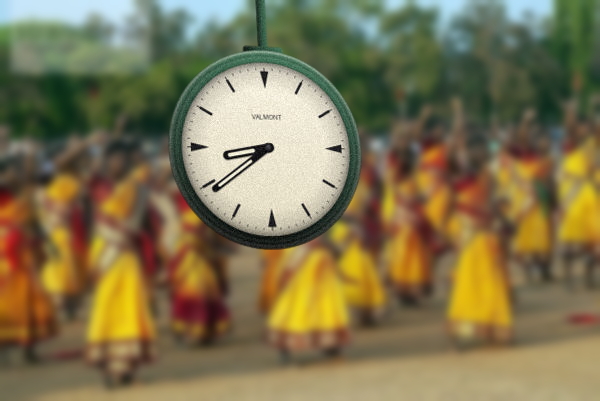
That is **8:39**
